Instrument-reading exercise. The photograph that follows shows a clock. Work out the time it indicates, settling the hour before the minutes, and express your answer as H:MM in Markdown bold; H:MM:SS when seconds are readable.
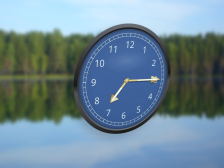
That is **7:15**
